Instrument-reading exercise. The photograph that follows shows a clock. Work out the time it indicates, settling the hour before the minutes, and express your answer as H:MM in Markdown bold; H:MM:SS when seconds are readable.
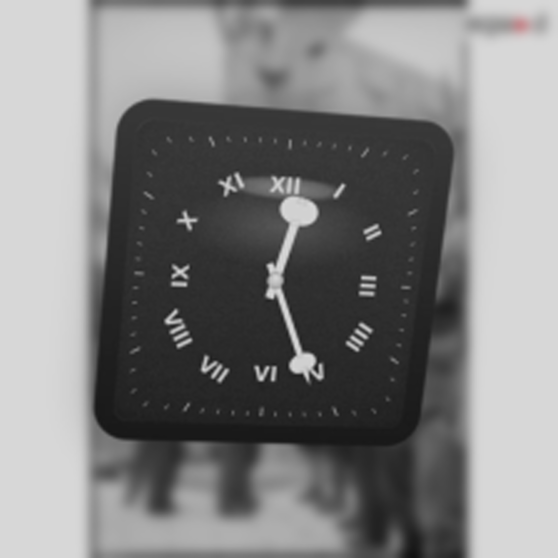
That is **12:26**
